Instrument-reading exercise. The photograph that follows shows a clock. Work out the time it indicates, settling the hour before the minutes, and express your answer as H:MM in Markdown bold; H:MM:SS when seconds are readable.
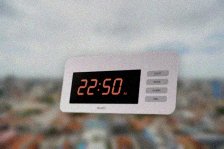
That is **22:50**
